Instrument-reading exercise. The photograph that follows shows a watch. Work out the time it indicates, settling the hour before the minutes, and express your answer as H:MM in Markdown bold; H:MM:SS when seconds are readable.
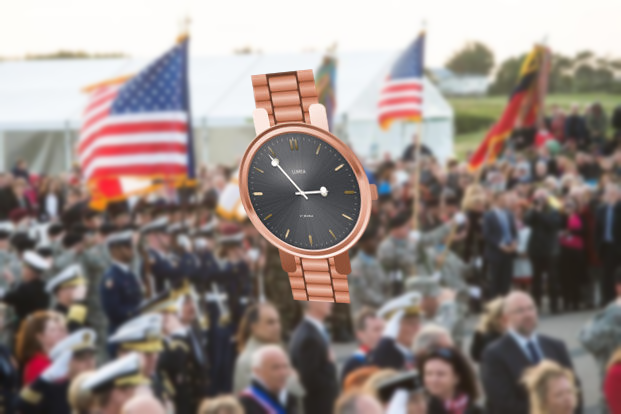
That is **2:54**
